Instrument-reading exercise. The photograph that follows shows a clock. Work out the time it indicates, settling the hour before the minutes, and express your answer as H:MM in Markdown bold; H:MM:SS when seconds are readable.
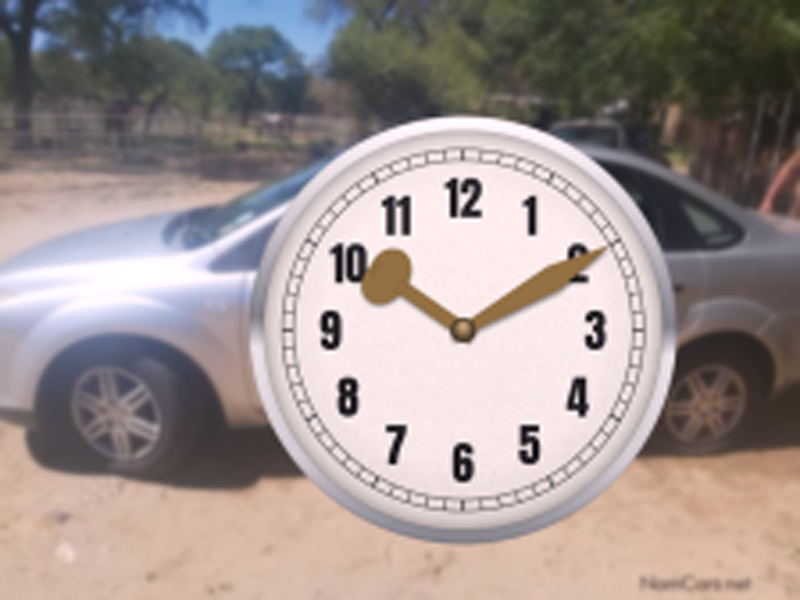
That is **10:10**
